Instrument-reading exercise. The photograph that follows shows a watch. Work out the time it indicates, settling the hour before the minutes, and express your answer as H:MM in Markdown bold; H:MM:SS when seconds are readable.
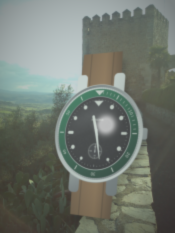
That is **11:28**
